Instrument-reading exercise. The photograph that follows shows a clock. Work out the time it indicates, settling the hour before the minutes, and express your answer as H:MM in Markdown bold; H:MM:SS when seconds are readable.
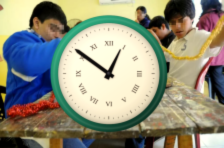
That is **12:51**
